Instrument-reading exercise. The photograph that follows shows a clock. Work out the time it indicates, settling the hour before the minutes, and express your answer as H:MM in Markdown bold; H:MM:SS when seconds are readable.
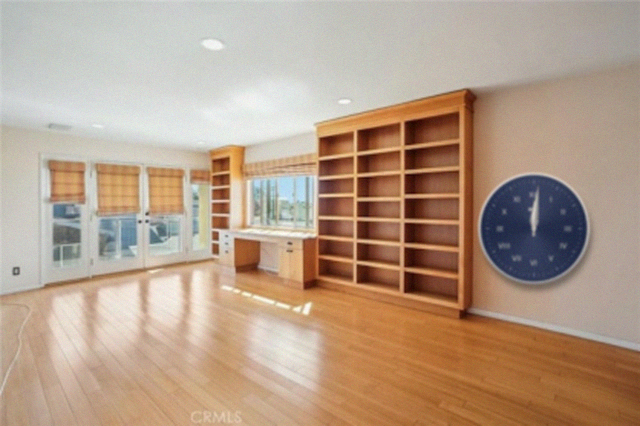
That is **12:01**
